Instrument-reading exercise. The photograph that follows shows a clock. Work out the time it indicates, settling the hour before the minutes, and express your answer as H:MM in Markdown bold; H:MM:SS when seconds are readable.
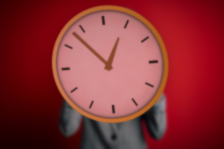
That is **12:53**
